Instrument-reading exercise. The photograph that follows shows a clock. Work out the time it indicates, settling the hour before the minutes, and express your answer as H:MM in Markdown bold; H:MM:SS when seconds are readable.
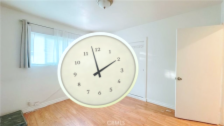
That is **1:58**
